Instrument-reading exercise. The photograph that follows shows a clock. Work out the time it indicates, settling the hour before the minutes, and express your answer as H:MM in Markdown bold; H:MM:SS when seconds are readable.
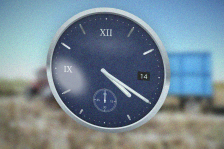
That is **4:20**
